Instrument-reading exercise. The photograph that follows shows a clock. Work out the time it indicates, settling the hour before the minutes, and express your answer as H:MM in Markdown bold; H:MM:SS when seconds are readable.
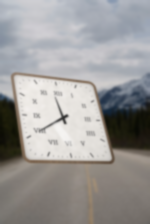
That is **11:40**
